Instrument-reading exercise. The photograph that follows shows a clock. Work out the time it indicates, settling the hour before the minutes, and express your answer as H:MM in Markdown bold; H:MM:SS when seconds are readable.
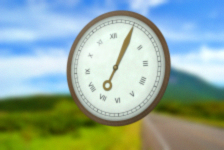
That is **7:05**
